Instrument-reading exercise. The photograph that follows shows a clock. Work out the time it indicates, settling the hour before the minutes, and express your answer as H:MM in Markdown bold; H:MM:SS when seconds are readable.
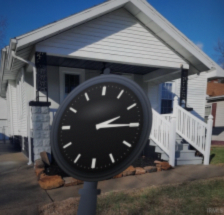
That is **2:15**
